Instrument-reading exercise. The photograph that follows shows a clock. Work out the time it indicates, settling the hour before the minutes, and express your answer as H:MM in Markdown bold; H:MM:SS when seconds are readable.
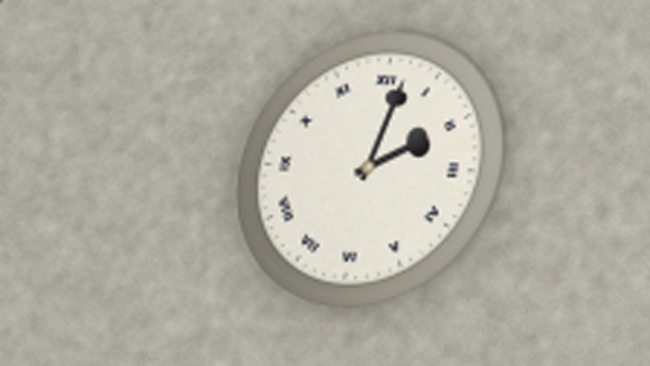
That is **2:02**
